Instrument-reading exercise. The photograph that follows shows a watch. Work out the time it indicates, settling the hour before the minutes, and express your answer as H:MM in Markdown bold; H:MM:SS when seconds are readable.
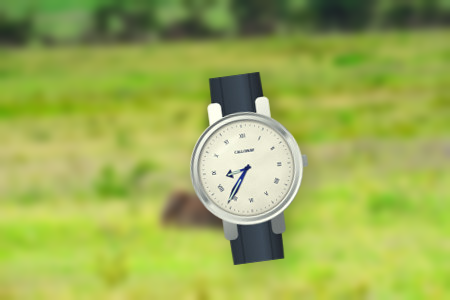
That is **8:36**
